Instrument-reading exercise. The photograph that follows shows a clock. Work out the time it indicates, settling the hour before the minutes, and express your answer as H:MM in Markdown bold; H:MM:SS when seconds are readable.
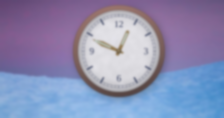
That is **12:49**
